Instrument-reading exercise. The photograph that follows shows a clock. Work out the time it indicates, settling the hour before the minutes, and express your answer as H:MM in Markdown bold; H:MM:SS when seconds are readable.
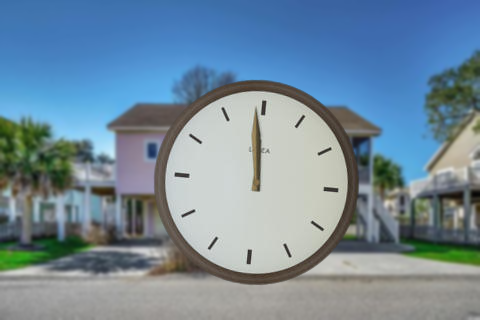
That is **11:59**
